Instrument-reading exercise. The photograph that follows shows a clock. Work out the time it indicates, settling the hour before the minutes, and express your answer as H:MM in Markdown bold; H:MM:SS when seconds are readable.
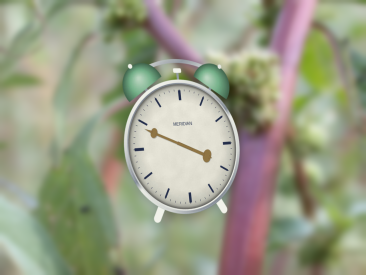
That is **3:49**
